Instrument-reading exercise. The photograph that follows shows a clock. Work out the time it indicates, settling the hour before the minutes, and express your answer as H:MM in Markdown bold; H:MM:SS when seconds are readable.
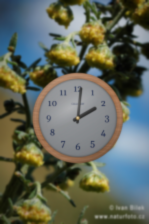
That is **2:01**
